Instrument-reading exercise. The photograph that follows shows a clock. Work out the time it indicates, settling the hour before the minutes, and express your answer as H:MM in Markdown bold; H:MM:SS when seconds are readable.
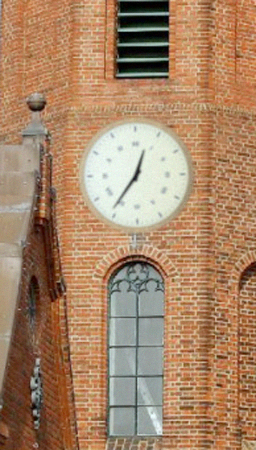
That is **12:36**
